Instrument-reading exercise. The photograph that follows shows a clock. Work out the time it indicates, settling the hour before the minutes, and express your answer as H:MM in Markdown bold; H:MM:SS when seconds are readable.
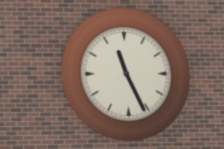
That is **11:26**
